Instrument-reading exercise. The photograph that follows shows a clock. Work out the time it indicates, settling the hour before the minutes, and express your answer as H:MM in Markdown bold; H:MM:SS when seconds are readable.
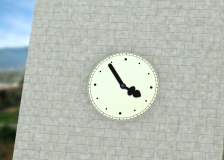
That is **3:54**
